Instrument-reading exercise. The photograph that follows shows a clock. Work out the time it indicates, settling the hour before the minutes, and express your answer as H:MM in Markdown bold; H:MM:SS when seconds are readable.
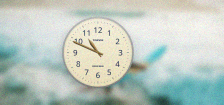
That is **10:49**
